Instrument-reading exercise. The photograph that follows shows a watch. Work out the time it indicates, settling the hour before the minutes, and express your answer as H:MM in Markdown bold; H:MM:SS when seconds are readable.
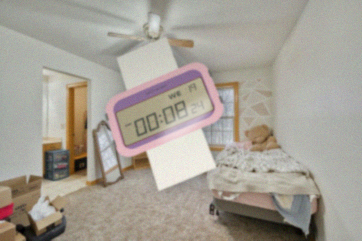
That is **0:08**
